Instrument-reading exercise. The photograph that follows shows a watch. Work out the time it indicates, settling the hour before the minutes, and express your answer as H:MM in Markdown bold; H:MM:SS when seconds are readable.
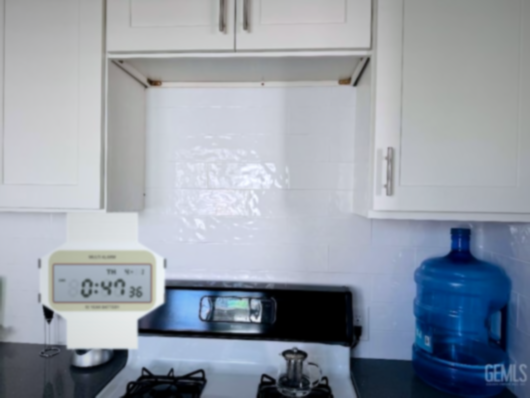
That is **0:47**
